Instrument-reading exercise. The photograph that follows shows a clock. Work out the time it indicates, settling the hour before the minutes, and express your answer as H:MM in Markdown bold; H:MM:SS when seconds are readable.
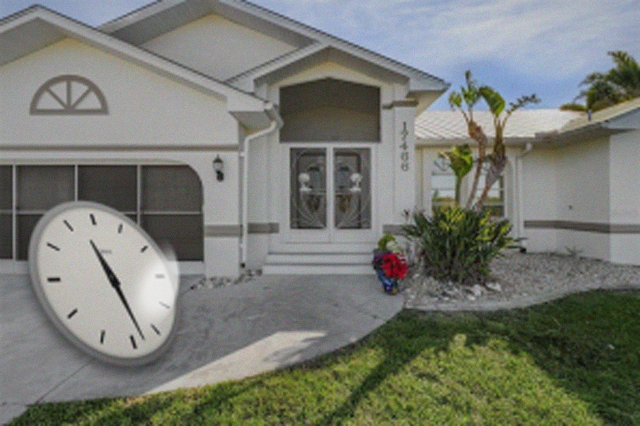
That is **11:28**
